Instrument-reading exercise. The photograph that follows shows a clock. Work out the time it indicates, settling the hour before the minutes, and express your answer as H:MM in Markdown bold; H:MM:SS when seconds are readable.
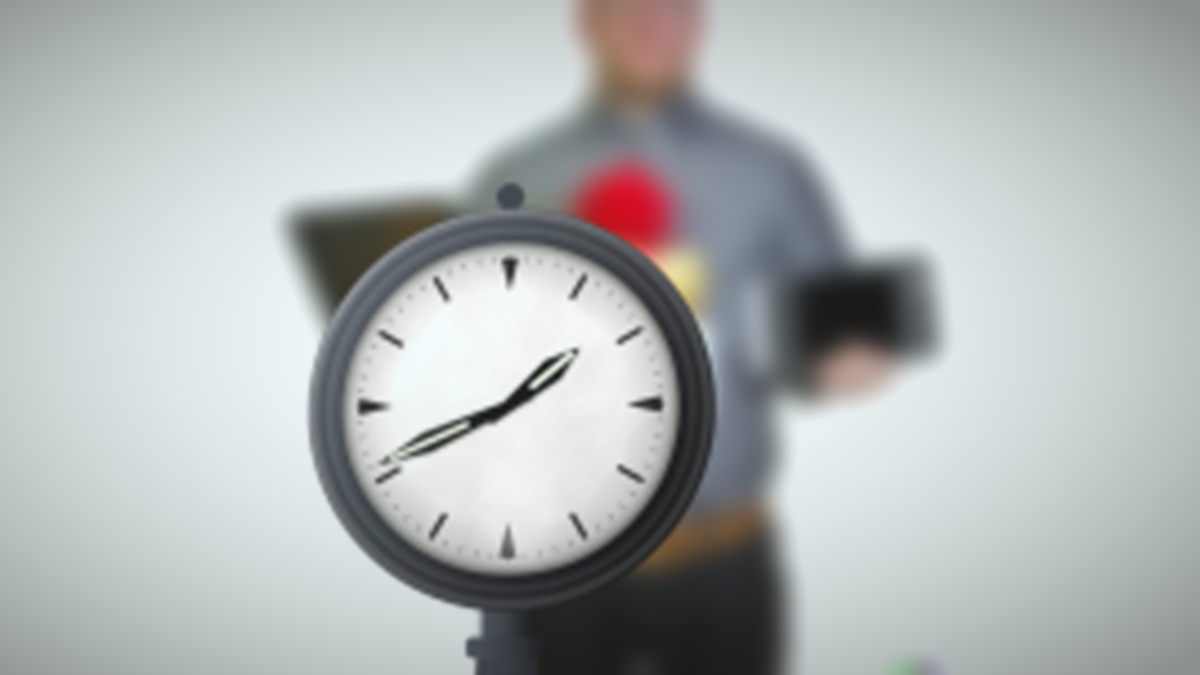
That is **1:41**
